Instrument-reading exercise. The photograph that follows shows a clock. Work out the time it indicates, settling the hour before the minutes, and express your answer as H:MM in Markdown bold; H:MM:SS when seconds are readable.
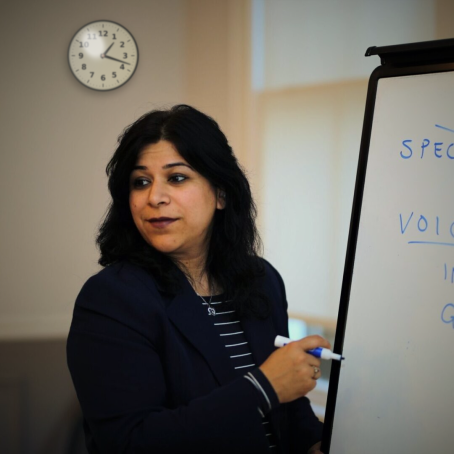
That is **1:18**
